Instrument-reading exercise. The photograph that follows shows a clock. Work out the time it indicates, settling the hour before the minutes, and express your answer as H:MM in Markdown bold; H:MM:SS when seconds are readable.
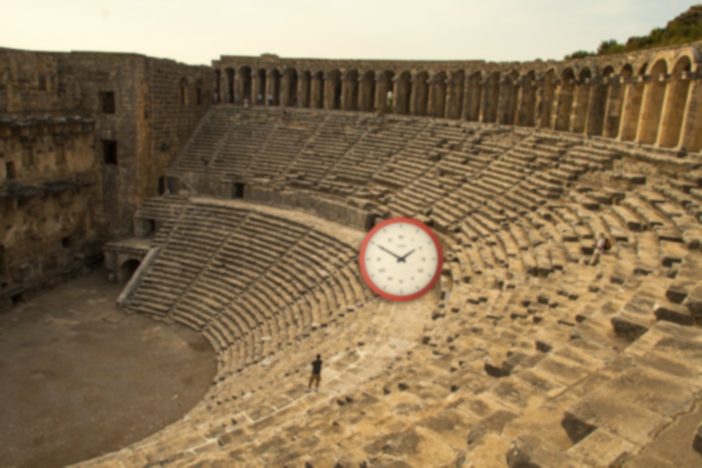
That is **1:50**
